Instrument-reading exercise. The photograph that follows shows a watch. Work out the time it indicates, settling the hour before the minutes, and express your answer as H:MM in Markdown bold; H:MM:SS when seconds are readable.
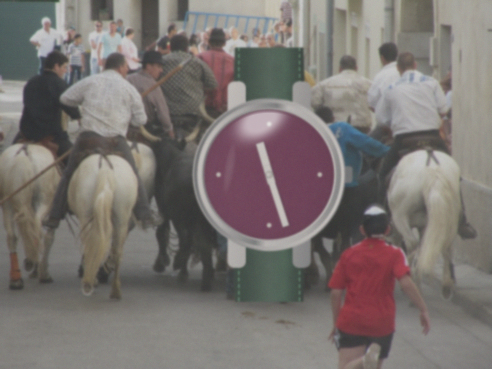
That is **11:27**
